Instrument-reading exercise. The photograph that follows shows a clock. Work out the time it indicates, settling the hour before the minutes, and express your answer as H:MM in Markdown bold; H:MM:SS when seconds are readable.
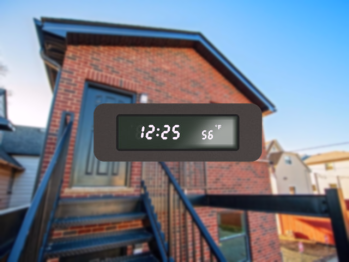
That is **12:25**
